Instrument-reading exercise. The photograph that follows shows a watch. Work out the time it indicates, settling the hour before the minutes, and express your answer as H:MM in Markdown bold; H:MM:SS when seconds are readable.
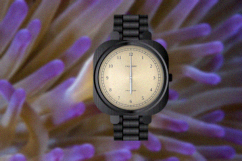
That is **6:00**
